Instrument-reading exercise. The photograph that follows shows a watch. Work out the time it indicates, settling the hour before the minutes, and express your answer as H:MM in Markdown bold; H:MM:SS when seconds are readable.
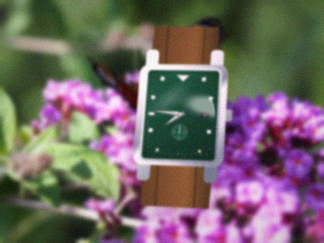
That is **7:46**
